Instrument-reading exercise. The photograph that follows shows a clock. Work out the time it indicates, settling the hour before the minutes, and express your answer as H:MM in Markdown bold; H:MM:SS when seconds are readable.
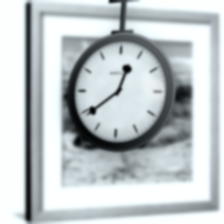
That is **12:39**
